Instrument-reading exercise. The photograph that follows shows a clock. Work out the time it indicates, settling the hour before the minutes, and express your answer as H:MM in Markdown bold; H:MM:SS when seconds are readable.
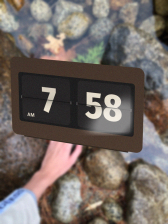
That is **7:58**
